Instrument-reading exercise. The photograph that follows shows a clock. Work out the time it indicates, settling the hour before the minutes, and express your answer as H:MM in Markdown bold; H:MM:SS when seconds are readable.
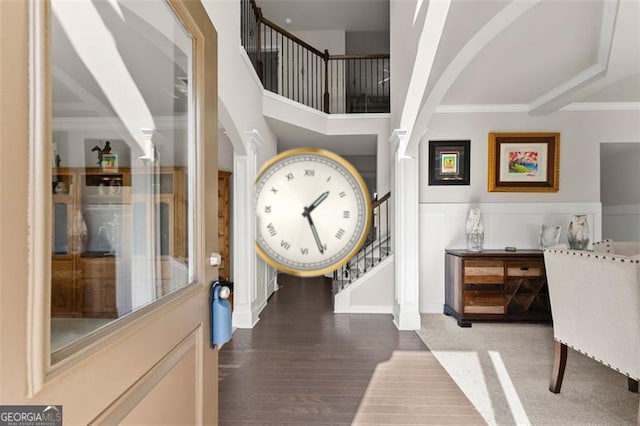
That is **1:26**
